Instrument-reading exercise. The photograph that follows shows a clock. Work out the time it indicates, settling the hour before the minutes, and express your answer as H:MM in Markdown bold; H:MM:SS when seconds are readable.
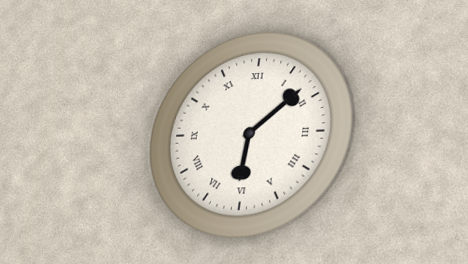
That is **6:08**
